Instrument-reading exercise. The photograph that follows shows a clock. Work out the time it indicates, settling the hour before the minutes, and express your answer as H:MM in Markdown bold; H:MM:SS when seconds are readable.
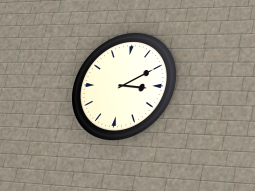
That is **3:10**
